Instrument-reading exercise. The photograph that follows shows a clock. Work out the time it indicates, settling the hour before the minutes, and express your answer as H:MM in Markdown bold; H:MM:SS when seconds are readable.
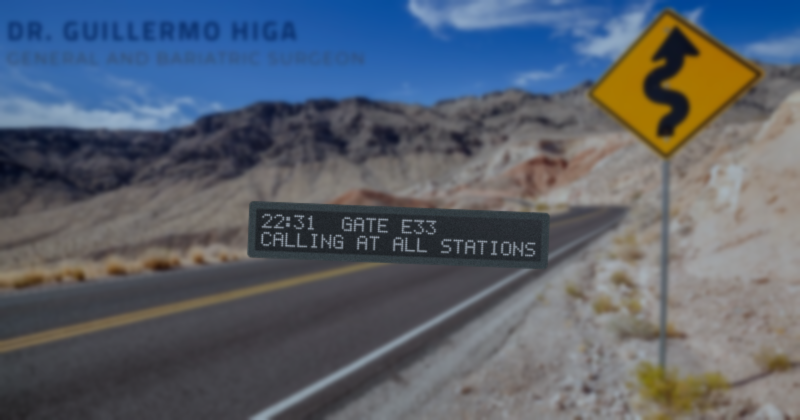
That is **22:31**
